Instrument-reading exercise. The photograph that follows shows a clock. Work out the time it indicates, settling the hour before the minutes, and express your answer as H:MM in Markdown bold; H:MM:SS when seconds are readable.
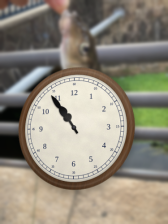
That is **10:54**
